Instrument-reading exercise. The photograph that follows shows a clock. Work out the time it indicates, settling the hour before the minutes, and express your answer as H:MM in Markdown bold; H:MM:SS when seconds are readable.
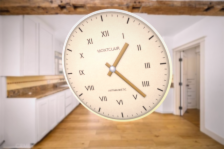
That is **1:23**
